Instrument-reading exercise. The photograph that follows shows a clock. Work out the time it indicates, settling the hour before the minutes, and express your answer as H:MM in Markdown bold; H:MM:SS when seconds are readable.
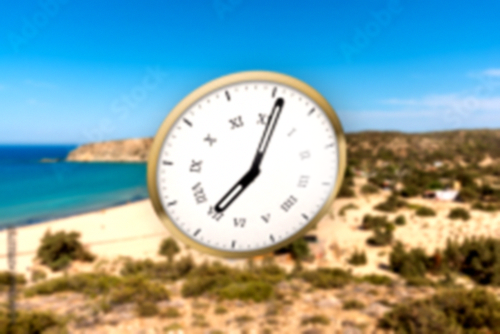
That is **7:01**
